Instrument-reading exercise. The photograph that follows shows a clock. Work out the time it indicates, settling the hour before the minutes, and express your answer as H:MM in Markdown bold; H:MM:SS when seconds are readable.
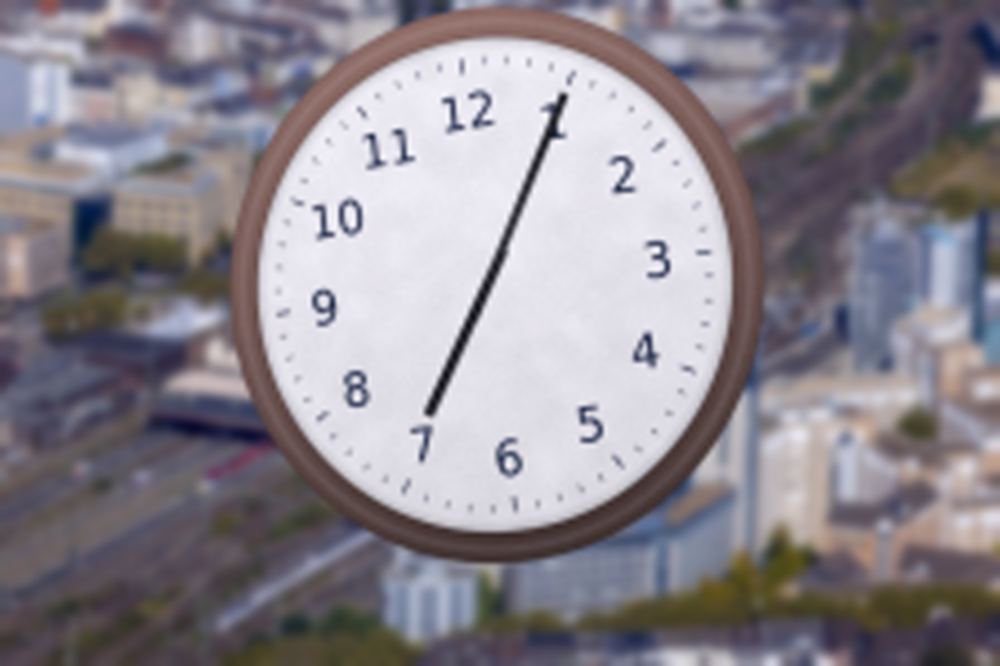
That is **7:05**
